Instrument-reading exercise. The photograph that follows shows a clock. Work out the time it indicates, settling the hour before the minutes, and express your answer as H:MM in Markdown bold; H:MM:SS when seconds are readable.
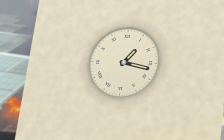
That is **1:17**
